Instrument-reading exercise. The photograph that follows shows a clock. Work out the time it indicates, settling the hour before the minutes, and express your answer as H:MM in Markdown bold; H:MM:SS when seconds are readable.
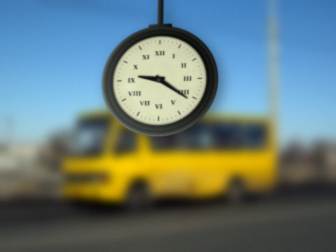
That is **9:21**
